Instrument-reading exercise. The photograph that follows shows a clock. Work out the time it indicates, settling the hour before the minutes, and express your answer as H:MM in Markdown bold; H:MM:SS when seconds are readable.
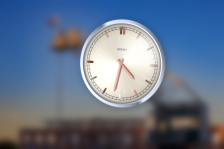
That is **4:32**
